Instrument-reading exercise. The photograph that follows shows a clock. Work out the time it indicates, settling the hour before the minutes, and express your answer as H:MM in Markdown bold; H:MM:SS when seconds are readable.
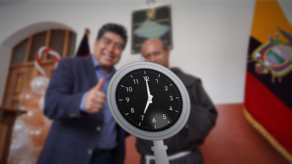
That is **7:00**
